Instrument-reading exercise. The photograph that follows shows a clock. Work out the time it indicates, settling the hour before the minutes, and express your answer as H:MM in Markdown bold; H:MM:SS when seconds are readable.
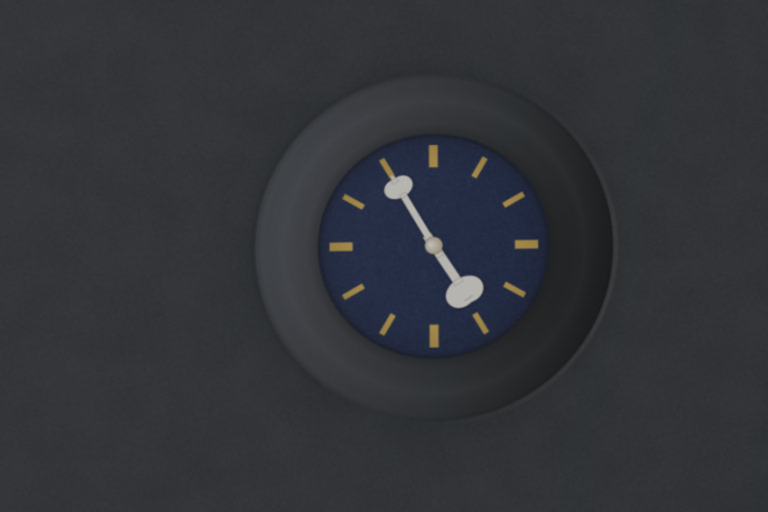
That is **4:55**
